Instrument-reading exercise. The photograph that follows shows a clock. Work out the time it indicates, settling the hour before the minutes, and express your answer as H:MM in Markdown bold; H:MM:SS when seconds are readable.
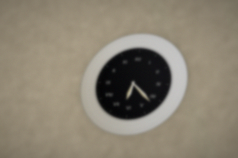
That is **6:22**
